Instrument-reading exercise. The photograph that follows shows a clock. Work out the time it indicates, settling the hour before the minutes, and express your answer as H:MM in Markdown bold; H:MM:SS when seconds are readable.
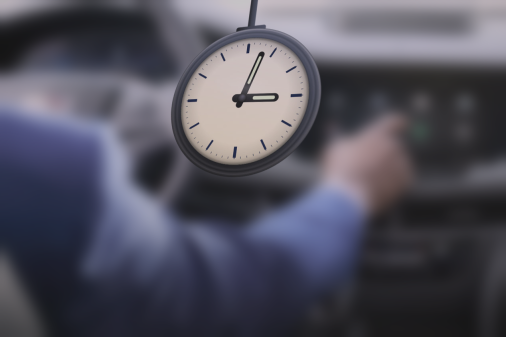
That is **3:03**
